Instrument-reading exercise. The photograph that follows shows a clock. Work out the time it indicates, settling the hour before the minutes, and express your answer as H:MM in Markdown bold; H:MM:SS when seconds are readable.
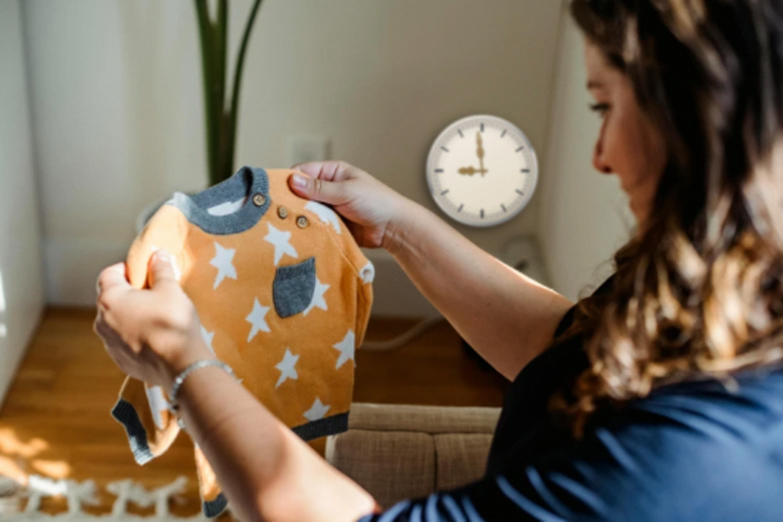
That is **8:59**
